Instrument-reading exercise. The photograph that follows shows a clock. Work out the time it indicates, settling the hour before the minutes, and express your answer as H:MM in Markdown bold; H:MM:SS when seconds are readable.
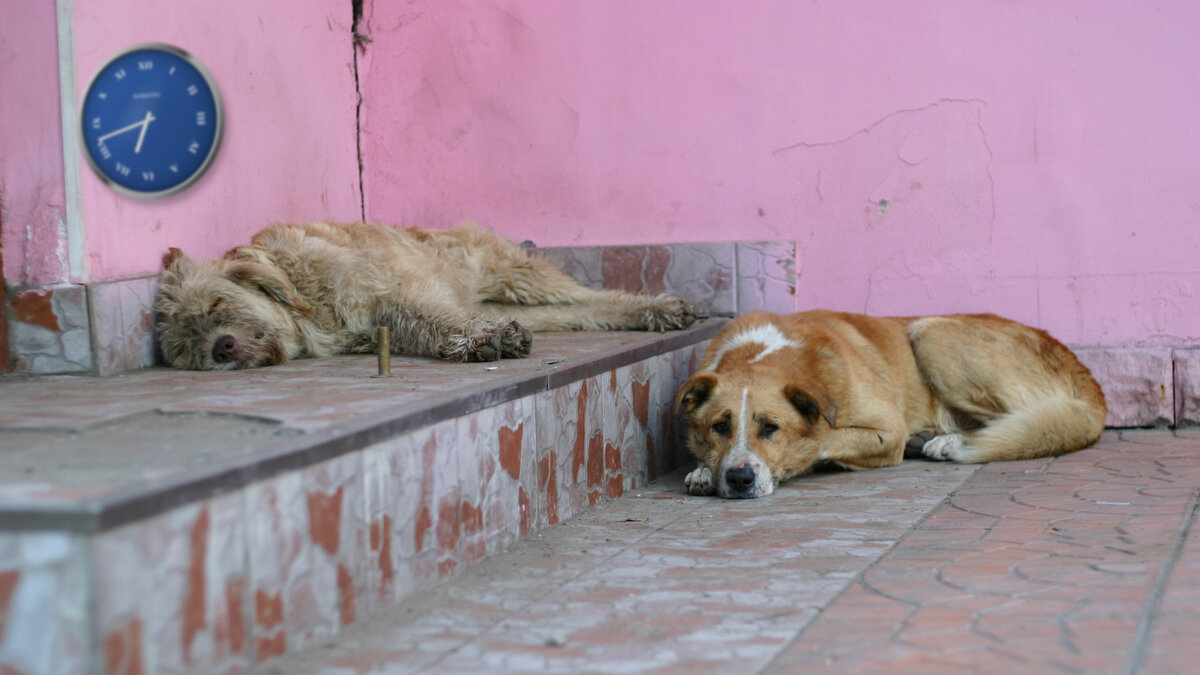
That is **6:42**
